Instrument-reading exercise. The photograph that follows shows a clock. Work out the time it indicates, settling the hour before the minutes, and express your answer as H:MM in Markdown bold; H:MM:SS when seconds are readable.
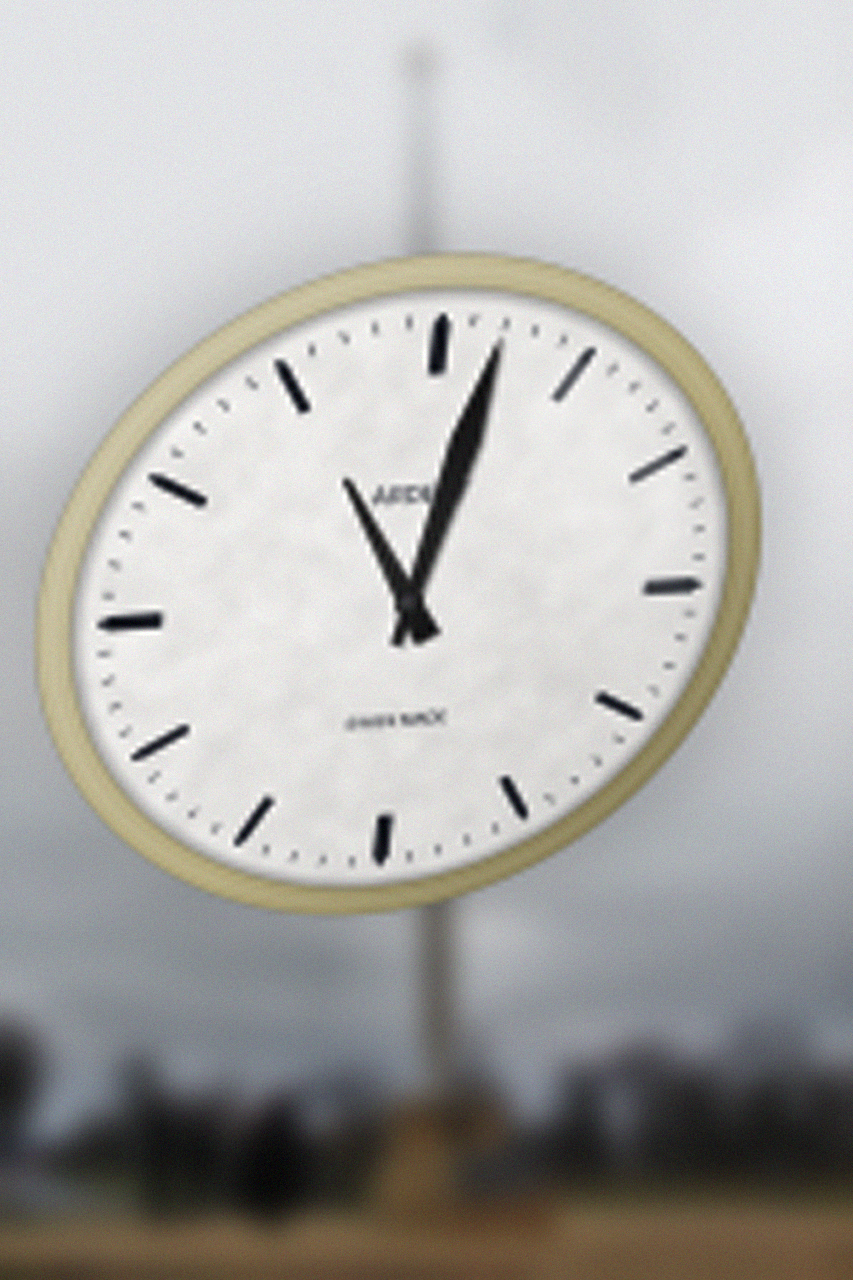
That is **11:02**
